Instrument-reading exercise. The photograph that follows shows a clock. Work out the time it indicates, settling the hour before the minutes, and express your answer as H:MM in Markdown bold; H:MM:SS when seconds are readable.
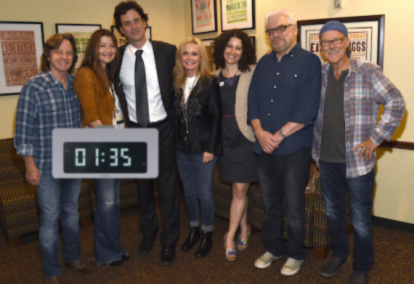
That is **1:35**
